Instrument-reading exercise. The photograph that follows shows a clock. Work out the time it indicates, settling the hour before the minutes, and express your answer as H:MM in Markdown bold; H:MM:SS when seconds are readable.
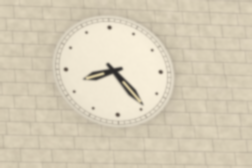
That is **8:24**
